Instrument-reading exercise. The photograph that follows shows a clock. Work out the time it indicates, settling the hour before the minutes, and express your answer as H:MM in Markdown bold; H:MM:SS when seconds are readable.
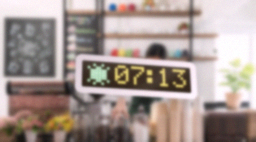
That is **7:13**
